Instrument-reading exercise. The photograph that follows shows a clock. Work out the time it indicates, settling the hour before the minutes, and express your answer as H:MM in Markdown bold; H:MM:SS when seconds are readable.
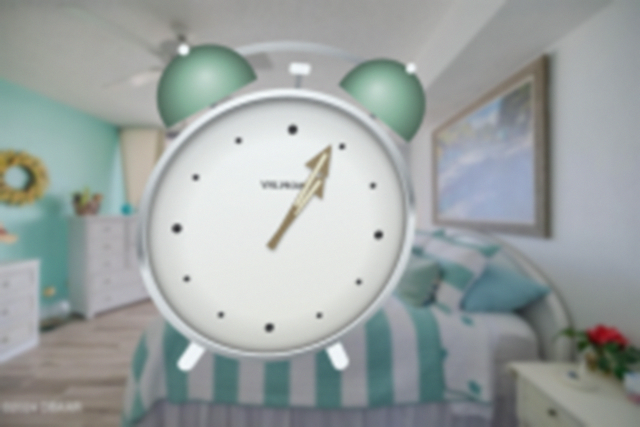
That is **1:04**
